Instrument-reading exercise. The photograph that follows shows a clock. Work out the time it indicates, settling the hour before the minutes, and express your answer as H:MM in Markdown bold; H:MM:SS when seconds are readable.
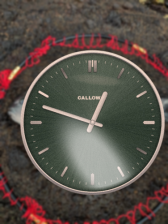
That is **12:48**
